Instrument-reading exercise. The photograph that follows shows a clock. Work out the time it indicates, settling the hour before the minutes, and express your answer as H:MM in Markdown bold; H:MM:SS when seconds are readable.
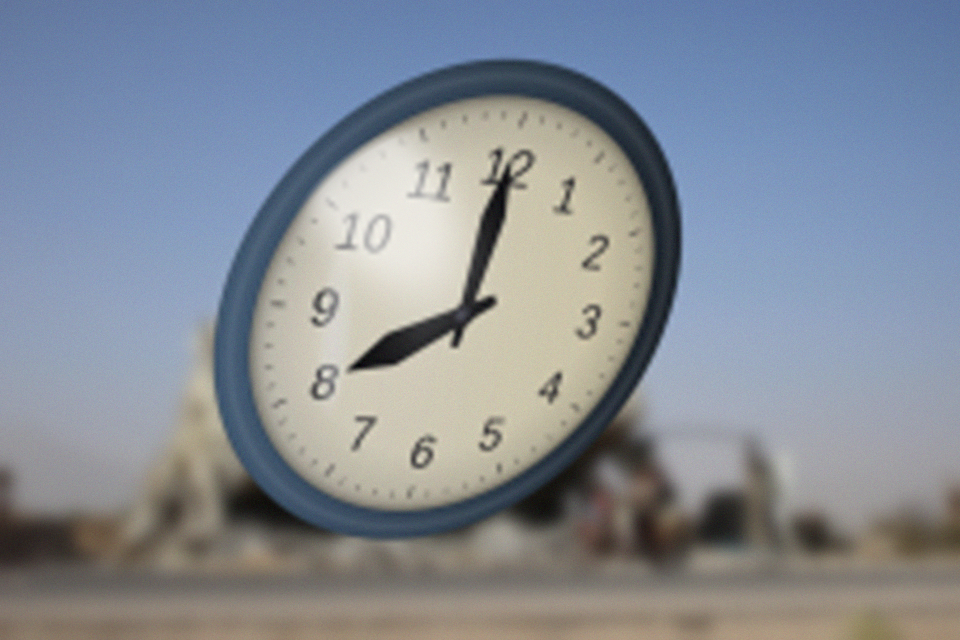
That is **8:00**
